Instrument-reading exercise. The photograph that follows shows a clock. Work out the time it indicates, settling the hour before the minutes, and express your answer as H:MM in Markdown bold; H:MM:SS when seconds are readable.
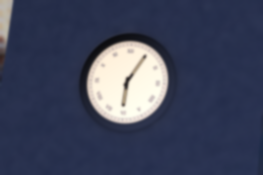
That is **6:05**
